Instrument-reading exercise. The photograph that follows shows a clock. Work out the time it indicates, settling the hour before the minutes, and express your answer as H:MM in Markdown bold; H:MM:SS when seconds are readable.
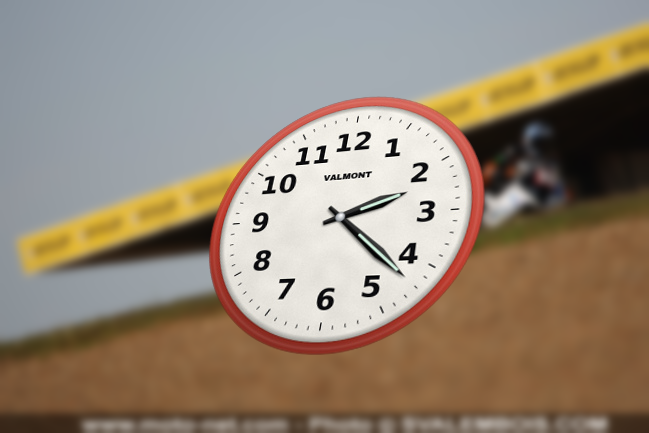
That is **2:22**
